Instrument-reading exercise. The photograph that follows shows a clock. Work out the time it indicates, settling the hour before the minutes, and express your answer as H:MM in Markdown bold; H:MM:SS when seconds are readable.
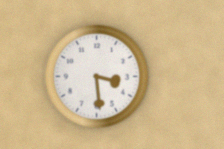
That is **3:29**
